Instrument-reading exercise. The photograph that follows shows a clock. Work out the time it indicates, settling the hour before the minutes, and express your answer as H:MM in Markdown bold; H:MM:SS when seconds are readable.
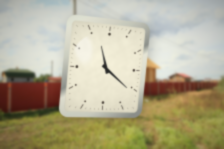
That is **11:21**
